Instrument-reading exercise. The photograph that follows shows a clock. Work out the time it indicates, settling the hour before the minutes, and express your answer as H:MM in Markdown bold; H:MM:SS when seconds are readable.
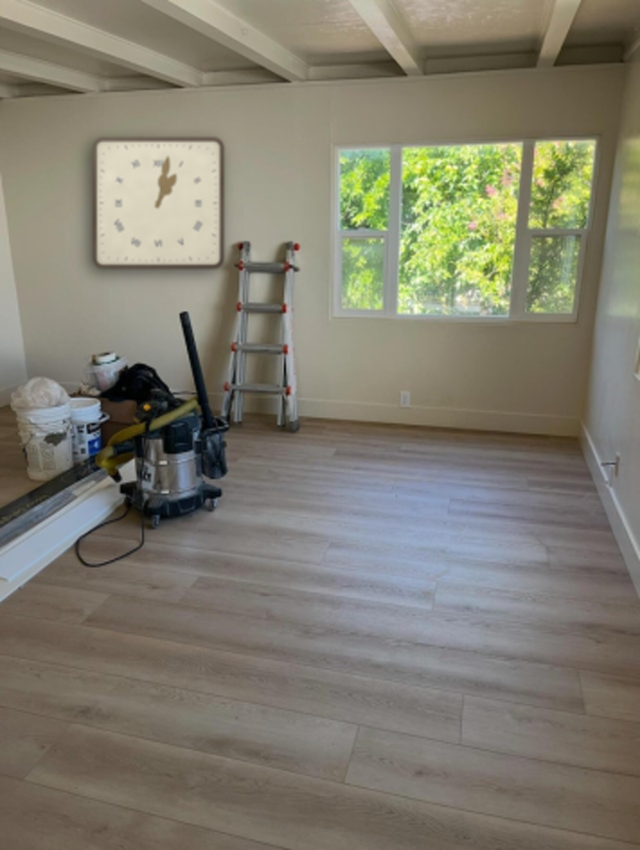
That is **1:02**
